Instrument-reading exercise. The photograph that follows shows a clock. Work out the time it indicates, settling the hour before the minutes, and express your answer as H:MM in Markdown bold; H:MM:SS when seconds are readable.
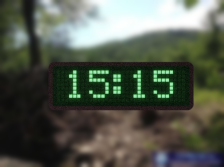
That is **15:15**
